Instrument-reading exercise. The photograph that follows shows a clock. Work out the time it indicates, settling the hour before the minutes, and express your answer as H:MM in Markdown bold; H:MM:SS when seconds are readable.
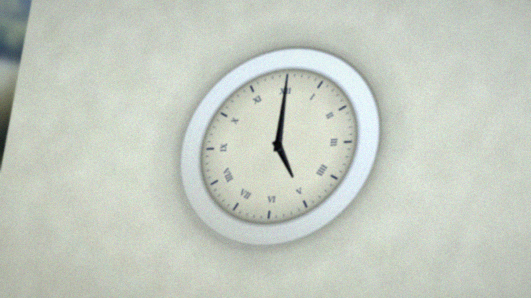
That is **5:00**
